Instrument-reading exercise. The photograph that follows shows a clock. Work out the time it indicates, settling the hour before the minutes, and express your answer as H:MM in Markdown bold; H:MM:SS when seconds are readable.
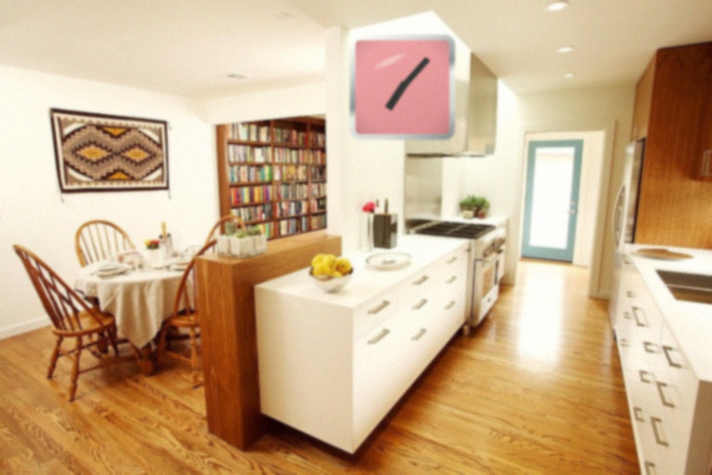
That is **7:07**
